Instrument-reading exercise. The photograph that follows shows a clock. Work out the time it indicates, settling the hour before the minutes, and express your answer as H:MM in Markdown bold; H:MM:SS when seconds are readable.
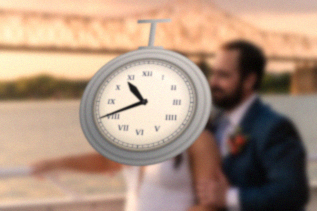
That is **10:41**
